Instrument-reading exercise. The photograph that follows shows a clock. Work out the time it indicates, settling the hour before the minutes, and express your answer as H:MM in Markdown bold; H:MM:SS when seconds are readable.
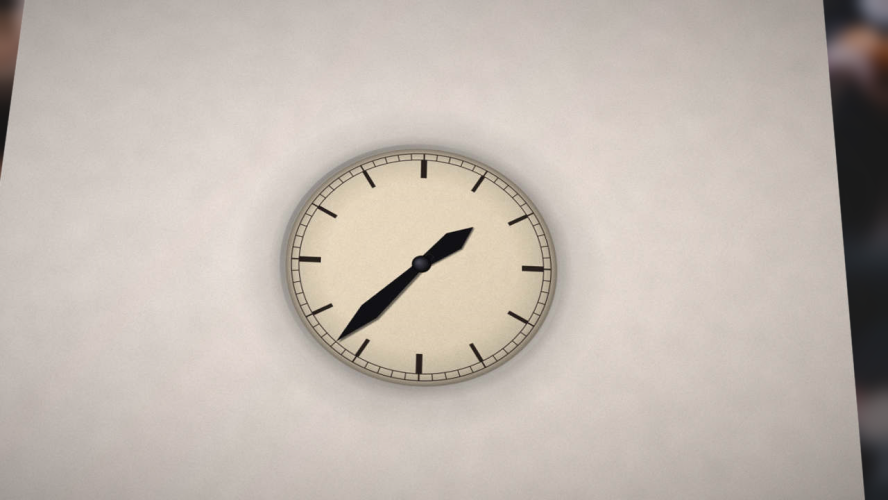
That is **1:37**
